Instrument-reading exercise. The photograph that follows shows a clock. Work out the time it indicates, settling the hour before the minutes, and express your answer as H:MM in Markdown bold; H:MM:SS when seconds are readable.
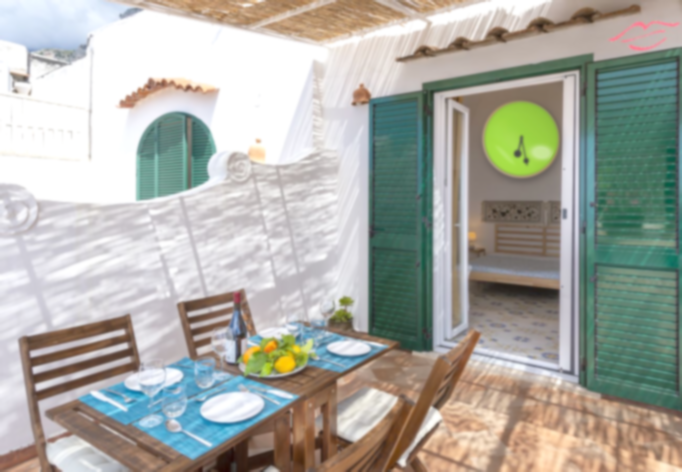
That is **6:28**
